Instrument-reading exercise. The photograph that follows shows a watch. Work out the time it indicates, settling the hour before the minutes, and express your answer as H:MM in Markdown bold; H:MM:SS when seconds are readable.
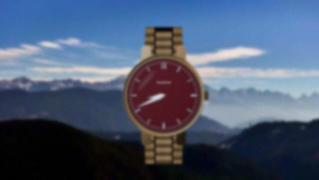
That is **8:41**
